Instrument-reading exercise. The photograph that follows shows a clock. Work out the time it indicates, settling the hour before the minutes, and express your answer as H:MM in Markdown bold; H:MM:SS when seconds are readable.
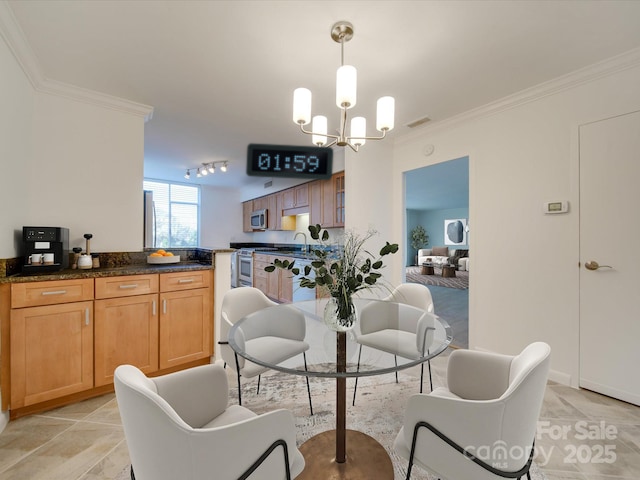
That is **1:59**
